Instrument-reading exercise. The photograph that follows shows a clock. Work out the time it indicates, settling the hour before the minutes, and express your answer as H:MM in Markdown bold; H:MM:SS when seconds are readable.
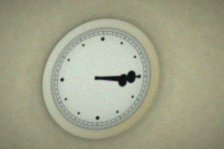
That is **3:15**
